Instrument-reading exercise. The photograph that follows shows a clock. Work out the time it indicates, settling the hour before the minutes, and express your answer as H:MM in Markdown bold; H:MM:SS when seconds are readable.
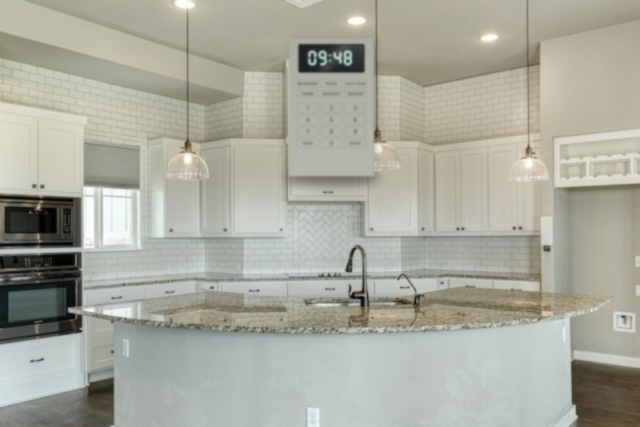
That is **9:48**
